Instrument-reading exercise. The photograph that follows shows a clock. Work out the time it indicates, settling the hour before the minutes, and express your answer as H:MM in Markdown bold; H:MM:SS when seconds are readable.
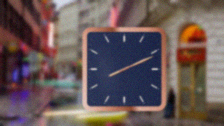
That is **8:11**
